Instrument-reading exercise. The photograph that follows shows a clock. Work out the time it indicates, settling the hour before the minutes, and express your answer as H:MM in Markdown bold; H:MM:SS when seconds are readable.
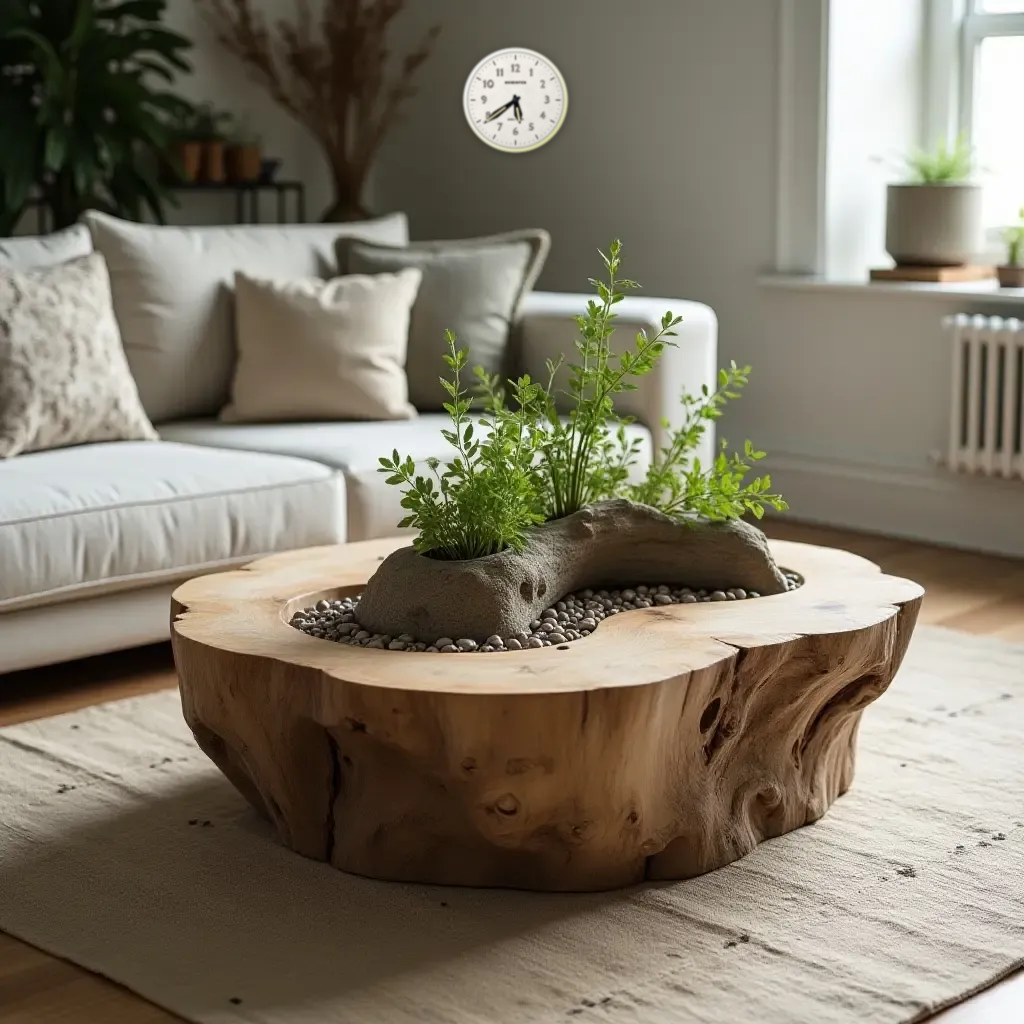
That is **5:39**
